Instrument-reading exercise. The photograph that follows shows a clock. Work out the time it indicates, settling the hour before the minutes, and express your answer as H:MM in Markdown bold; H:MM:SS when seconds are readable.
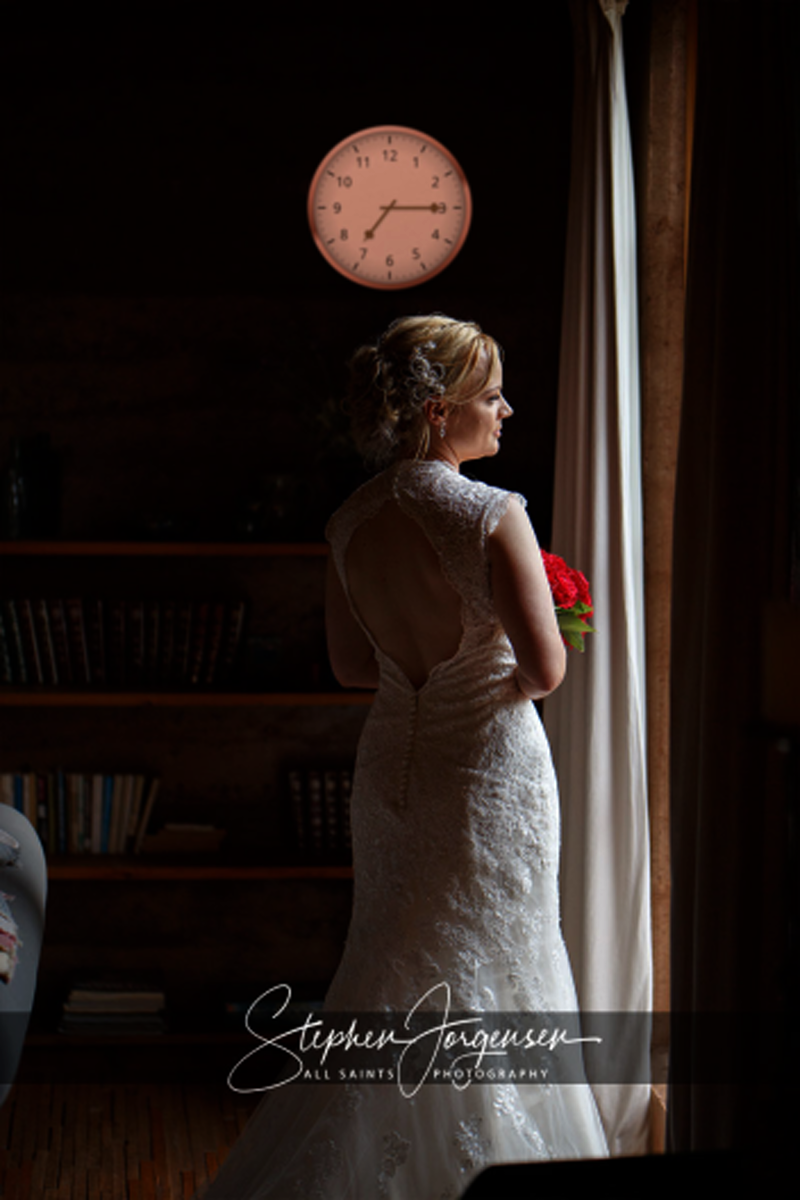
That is **7:15**
